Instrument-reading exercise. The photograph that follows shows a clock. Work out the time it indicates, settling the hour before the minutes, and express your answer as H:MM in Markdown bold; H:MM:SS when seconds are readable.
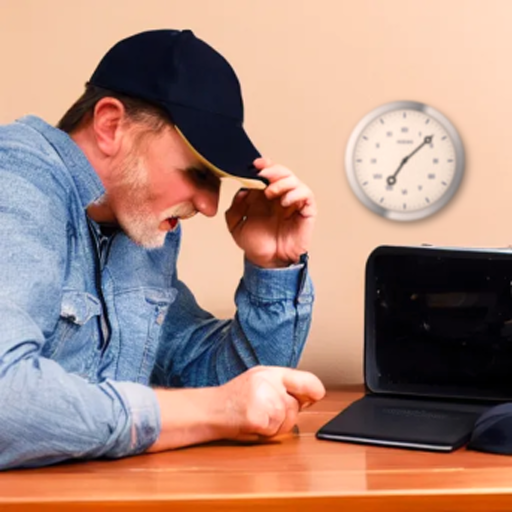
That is **7:08**
